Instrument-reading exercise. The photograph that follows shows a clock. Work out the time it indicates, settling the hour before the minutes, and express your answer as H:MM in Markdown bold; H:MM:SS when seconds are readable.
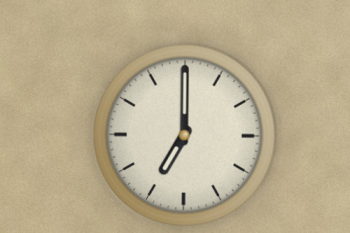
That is **7:00**
